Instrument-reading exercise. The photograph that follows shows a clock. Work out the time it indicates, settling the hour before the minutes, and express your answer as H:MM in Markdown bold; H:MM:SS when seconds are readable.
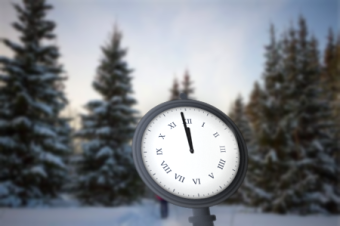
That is **11:59**
